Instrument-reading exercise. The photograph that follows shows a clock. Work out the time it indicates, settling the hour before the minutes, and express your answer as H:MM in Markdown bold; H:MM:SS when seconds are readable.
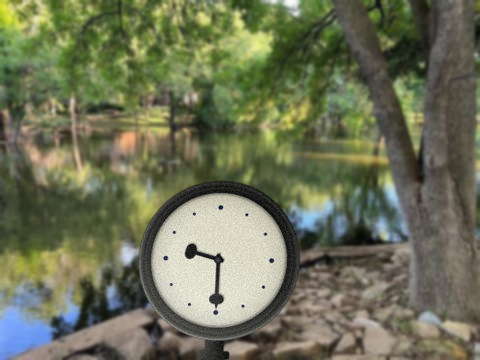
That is **9:30**
